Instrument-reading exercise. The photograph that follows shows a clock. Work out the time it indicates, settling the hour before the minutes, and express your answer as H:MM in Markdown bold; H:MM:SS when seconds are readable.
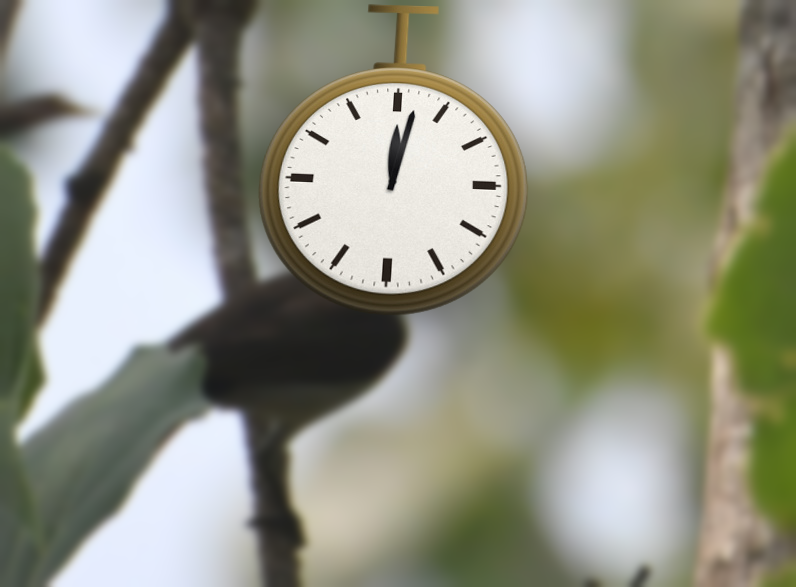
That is **12:02**
